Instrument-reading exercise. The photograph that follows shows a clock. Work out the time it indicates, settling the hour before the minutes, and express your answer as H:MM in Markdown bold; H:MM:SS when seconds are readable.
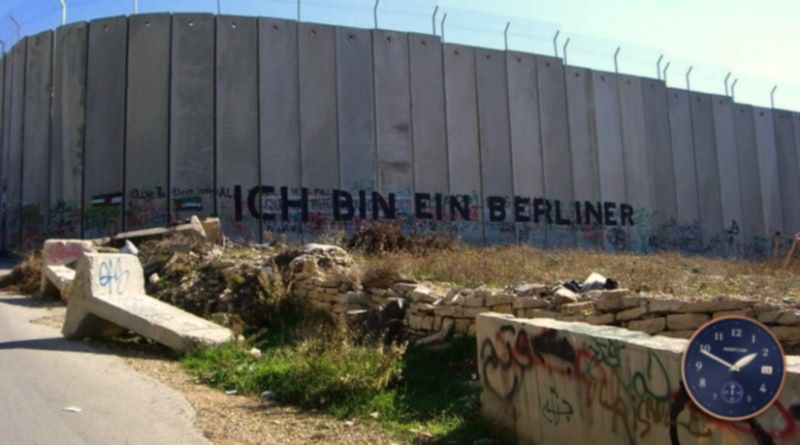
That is **1:49**
